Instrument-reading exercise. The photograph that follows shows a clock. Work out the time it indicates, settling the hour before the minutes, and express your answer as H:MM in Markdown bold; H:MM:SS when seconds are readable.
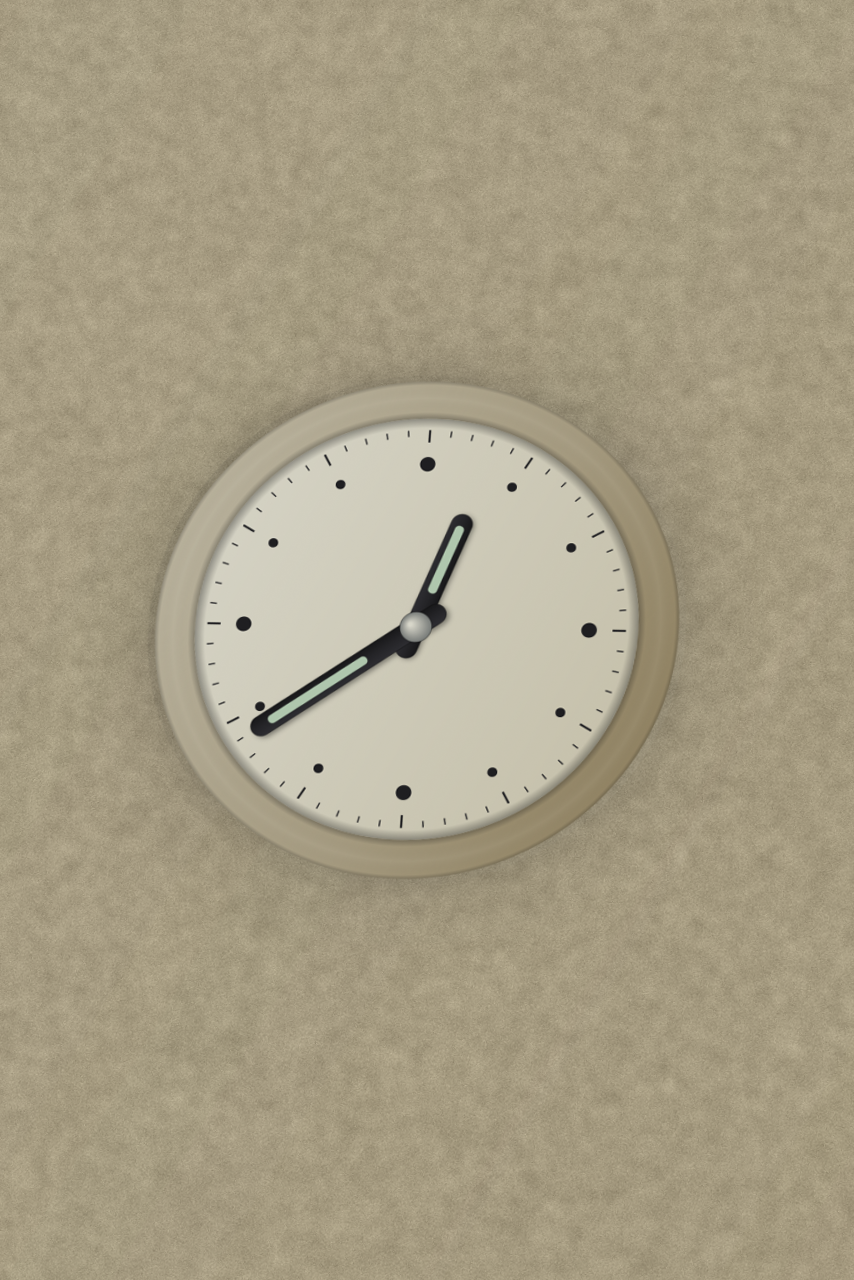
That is **12:39**
